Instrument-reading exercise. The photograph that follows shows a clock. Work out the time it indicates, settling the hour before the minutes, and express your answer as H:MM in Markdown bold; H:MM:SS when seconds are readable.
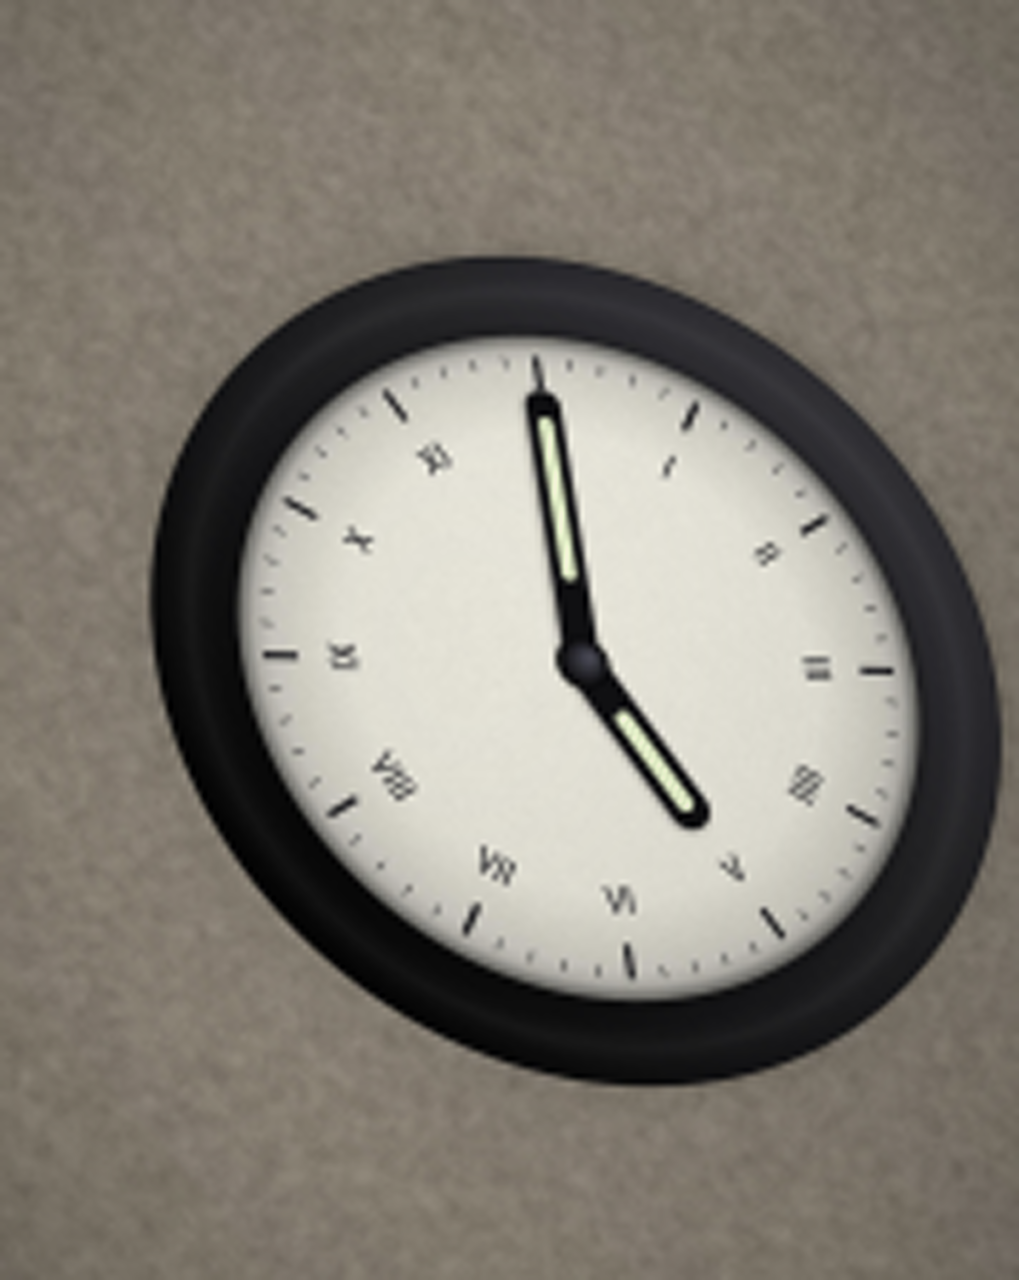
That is **5:00**
